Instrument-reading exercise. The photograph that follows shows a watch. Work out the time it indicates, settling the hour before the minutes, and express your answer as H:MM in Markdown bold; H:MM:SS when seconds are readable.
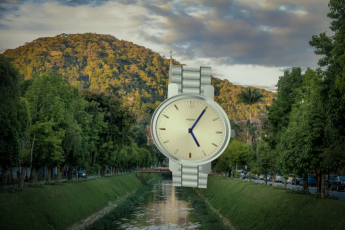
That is **5:05**
